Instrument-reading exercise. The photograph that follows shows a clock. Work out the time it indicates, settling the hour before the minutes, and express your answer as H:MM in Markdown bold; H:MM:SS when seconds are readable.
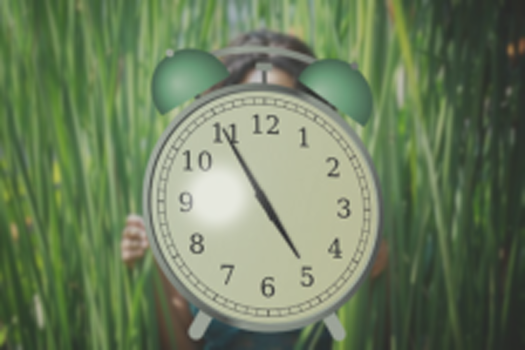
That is **4:55**
